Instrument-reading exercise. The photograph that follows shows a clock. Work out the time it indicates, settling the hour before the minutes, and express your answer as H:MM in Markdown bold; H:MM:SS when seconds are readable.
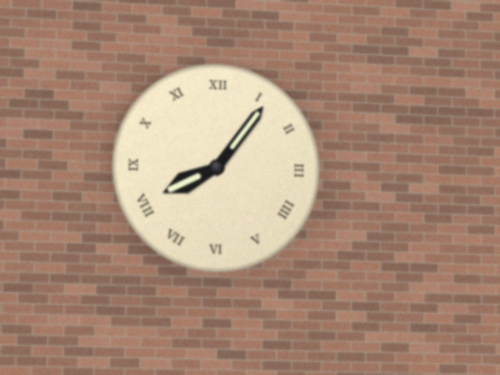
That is **8:06**
